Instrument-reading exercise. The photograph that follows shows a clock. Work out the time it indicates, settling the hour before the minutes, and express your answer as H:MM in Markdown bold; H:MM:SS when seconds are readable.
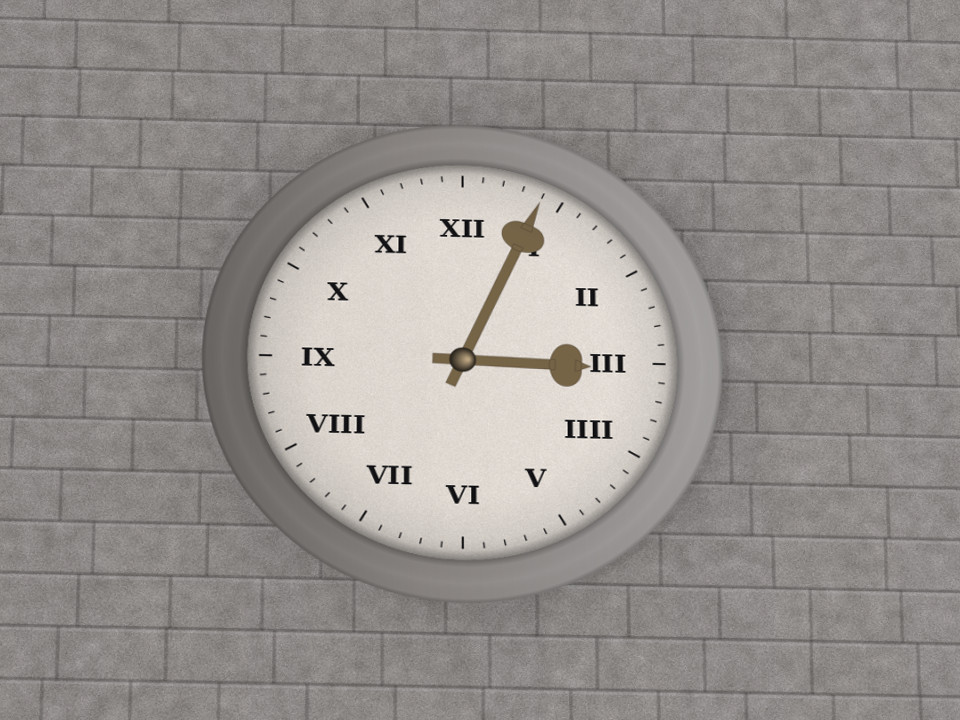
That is **3:04**
